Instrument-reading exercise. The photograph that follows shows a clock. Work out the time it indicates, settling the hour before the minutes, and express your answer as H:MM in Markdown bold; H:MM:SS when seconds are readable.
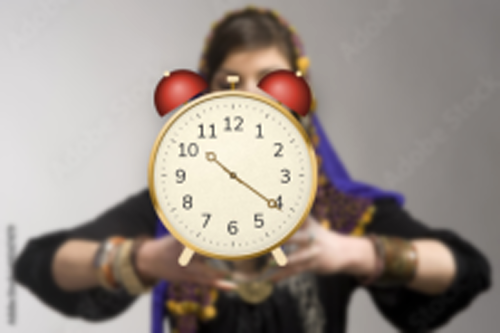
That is **10:21**
